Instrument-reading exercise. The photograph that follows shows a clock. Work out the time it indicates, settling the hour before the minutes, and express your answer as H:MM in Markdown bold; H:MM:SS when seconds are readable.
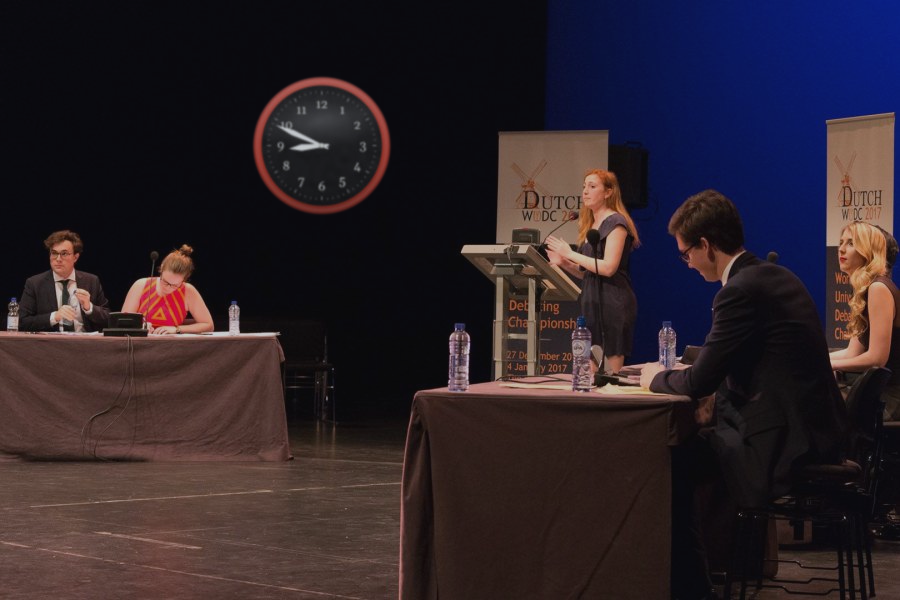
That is **8:49**
